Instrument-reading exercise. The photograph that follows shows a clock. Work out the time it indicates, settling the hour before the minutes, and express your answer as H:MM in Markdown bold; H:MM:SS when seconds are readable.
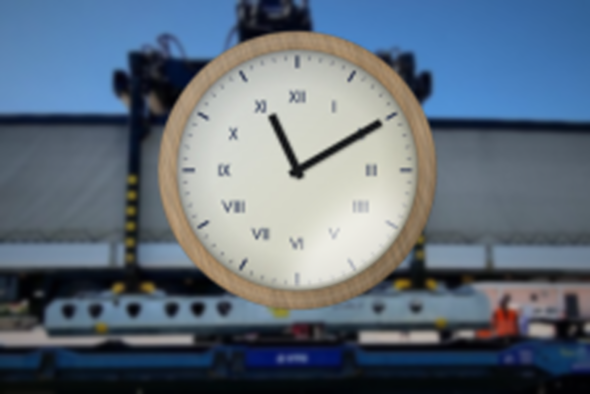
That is **11:10**
